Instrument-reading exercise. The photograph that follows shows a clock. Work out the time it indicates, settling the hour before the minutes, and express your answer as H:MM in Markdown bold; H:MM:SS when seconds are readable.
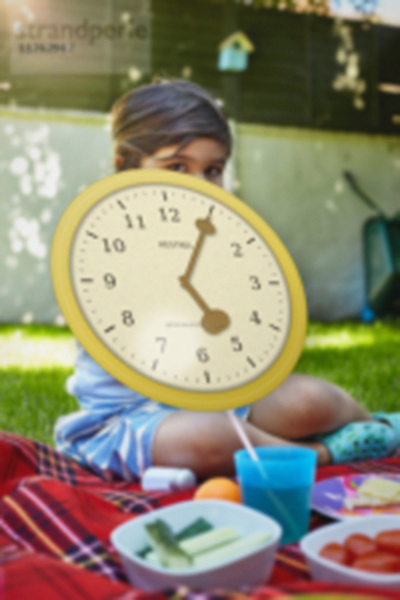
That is **5:05**
